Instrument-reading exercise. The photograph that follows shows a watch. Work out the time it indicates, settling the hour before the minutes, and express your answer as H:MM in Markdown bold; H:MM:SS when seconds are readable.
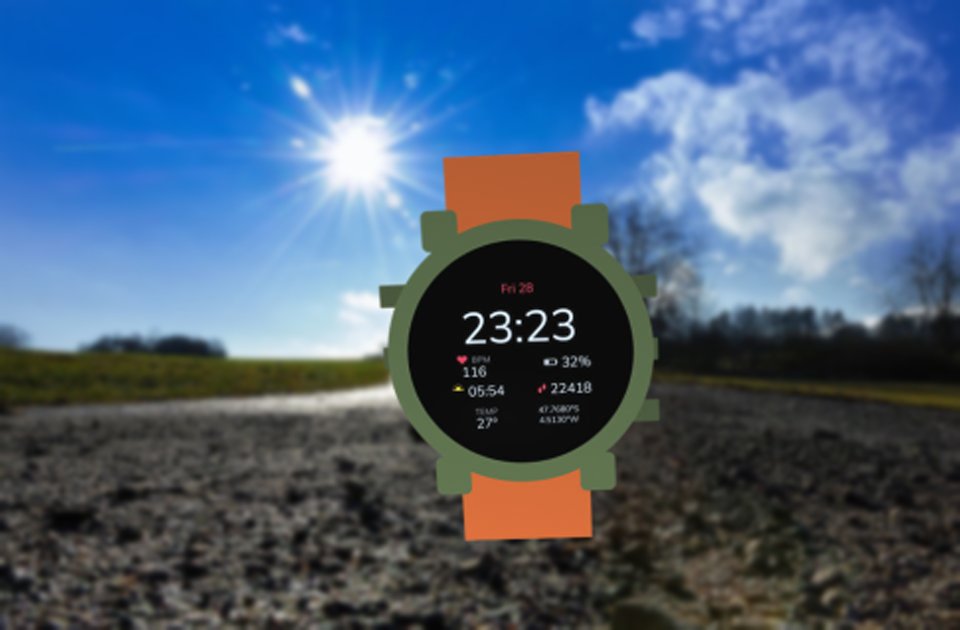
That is **23:23**
